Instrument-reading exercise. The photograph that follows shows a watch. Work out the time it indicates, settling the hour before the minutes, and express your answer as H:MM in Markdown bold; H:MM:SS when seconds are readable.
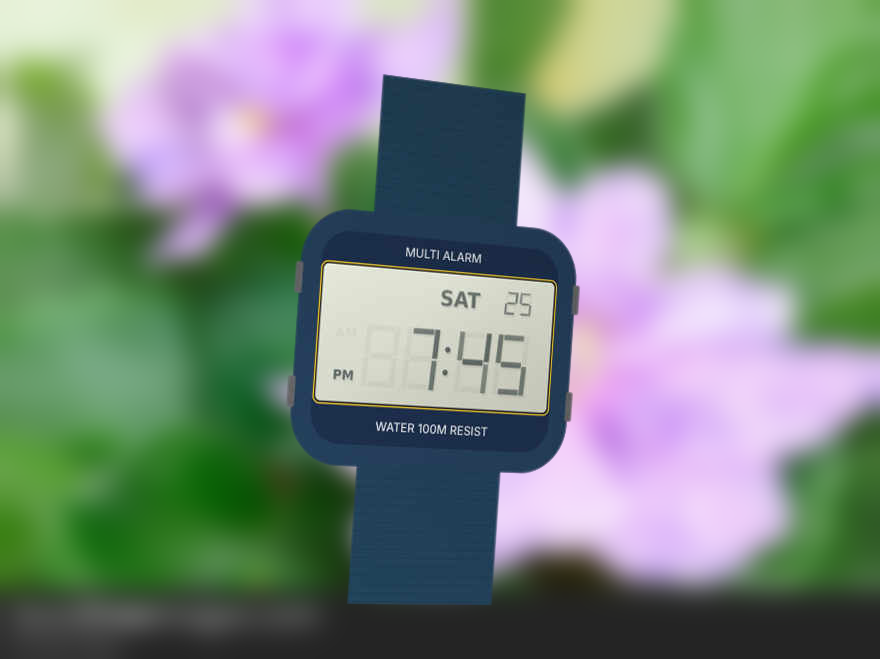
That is **7:45**
